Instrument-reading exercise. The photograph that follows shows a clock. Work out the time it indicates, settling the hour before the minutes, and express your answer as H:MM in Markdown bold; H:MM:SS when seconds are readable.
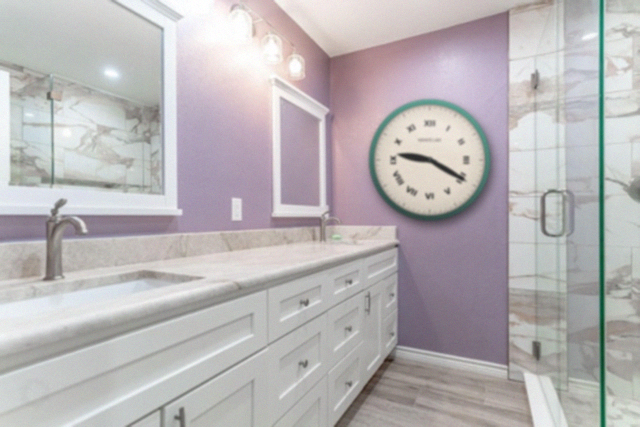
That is **9:20**
